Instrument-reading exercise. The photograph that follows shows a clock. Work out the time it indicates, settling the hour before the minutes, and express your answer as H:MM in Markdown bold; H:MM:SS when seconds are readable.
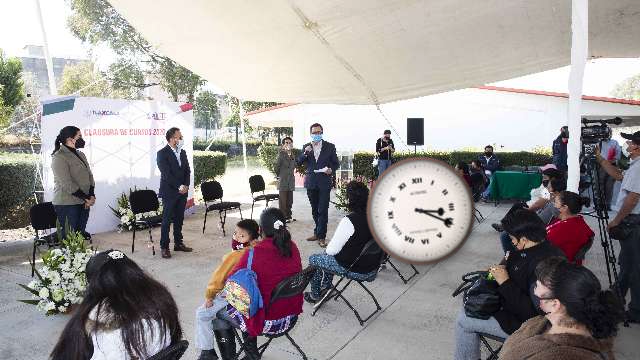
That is **3:20**
